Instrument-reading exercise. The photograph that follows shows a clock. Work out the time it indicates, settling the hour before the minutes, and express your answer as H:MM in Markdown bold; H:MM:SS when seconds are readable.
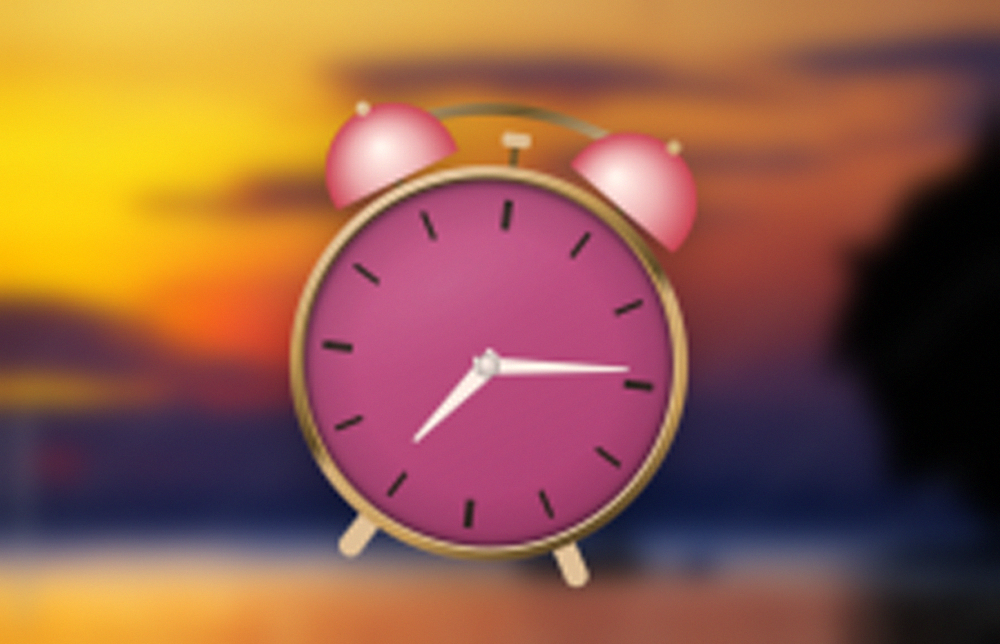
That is **7:14**
